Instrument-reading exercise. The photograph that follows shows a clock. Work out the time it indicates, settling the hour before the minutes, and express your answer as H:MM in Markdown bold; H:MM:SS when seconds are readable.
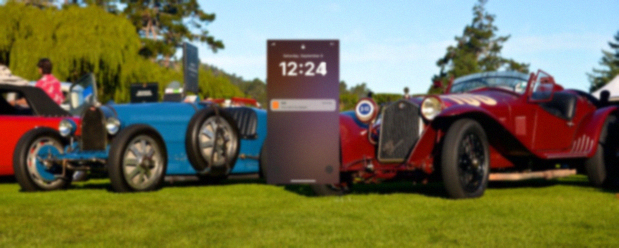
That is **12:24**
